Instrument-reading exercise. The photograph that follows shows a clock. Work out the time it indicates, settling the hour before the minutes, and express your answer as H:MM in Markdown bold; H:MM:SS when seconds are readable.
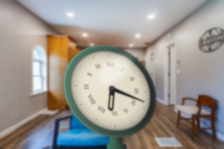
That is **6:18**
